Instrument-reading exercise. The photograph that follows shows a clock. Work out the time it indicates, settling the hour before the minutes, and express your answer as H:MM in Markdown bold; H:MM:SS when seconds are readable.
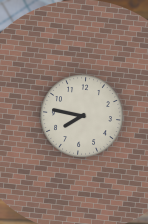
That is **7:46**
